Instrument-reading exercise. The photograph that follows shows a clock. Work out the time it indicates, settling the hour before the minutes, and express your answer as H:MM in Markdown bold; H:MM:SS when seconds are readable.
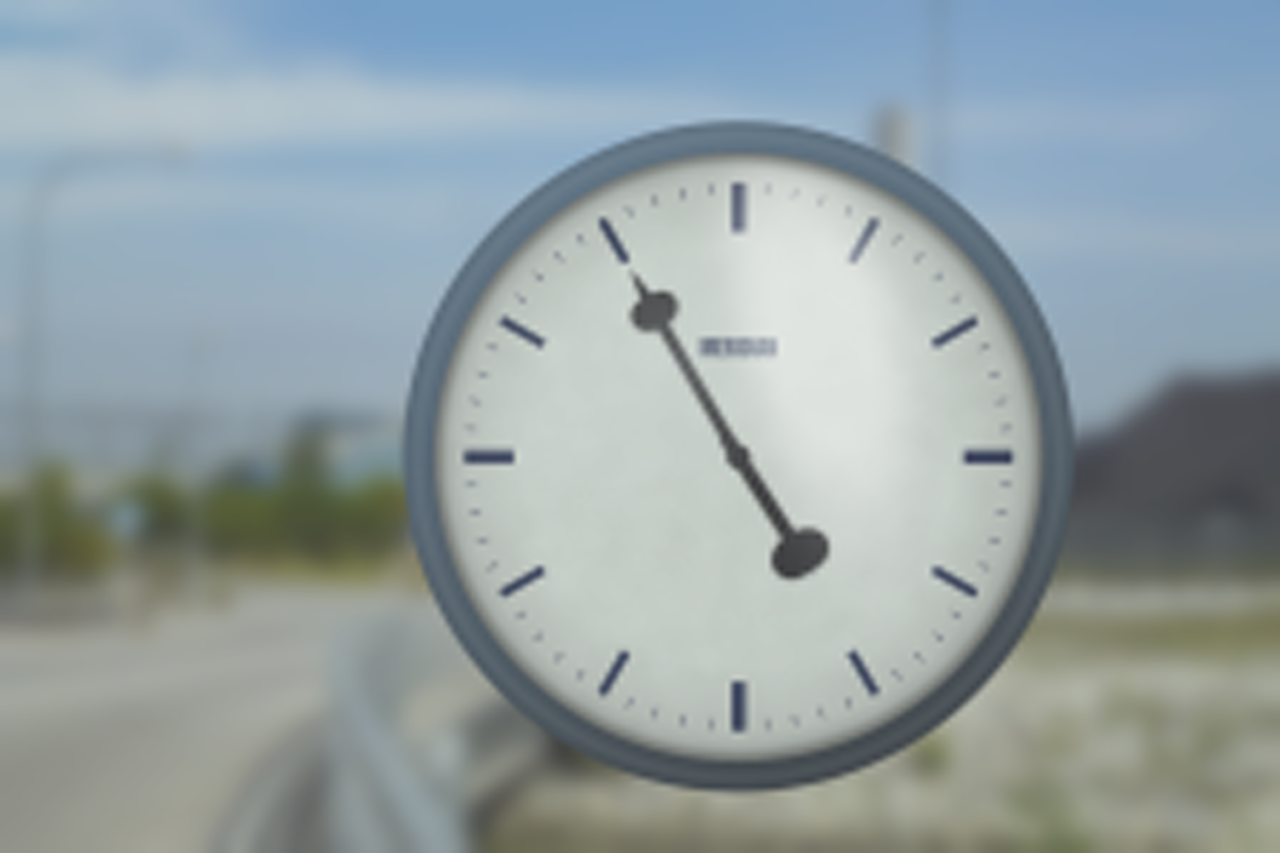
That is **4:55**
